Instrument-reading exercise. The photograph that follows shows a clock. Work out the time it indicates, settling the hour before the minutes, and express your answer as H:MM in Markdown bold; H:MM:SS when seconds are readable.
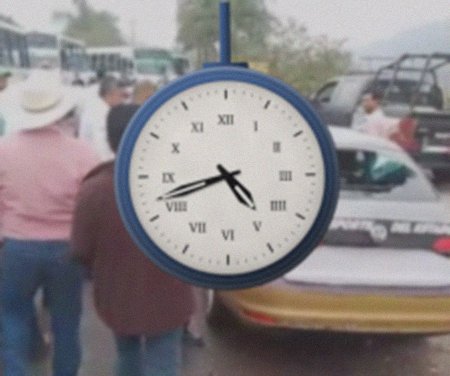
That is **4:42**
